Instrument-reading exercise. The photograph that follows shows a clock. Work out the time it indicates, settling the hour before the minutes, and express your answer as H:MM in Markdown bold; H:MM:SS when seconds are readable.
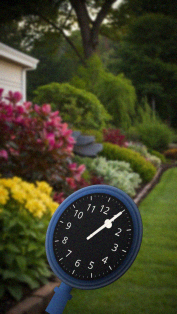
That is **1:05**
